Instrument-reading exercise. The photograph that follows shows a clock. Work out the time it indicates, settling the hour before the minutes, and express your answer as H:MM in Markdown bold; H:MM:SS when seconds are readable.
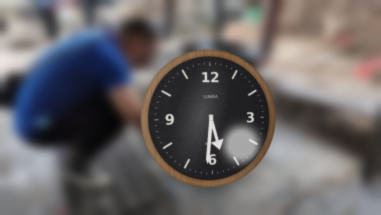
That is **5:31**
